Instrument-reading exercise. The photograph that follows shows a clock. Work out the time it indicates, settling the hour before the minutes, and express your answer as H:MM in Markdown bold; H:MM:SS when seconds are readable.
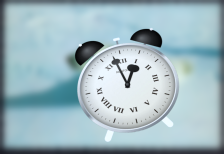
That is **12:58**
